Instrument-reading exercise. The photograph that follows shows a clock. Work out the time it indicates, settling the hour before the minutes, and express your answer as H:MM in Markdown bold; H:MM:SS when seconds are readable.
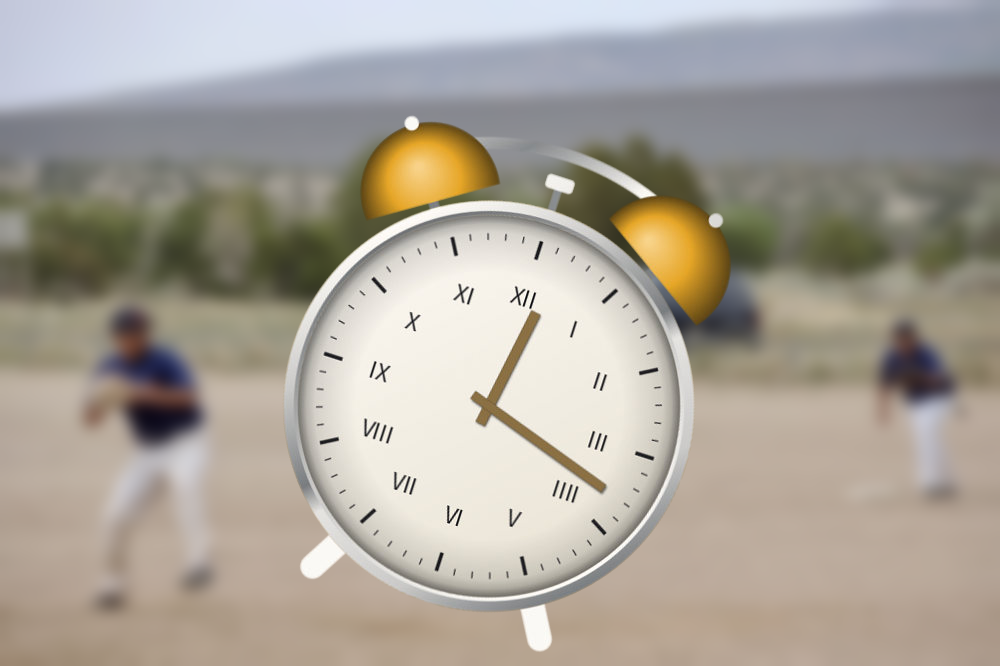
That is **12:18**
